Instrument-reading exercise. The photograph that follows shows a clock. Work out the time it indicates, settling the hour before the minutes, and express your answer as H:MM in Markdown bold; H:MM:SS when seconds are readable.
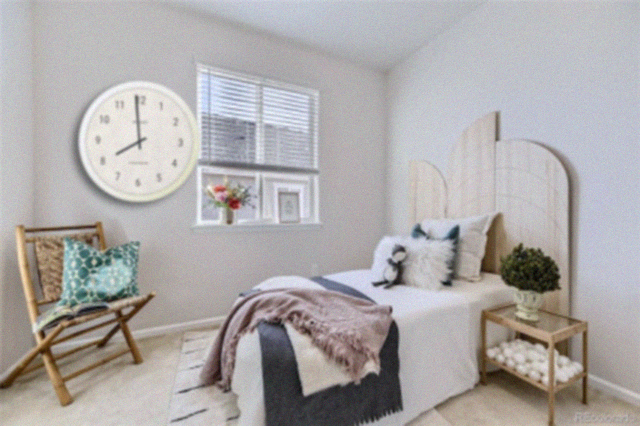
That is **7:59**
